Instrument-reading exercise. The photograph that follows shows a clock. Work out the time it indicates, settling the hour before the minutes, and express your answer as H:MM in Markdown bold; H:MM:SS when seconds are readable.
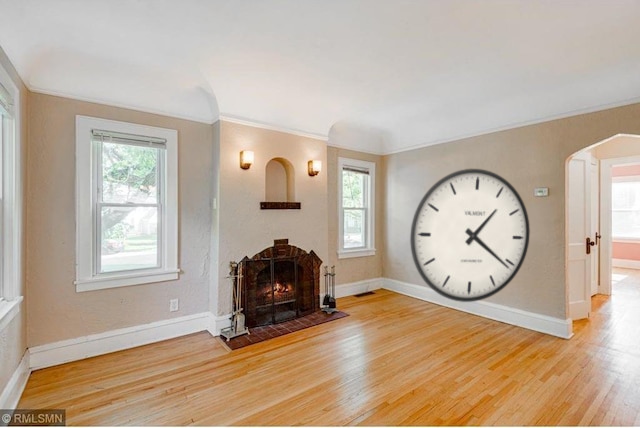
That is **1:21**
